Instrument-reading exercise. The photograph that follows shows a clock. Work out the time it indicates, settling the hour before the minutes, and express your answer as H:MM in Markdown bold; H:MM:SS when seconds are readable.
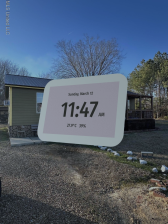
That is **11:47**
